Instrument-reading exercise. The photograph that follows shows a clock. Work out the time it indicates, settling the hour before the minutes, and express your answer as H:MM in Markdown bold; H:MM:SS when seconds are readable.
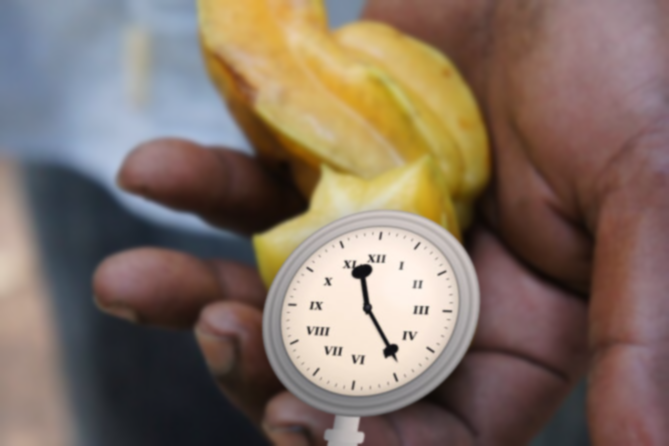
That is **11:24**
